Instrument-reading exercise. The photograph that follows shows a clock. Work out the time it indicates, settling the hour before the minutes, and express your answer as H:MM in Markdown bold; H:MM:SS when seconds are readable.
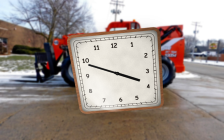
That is **3:49**
